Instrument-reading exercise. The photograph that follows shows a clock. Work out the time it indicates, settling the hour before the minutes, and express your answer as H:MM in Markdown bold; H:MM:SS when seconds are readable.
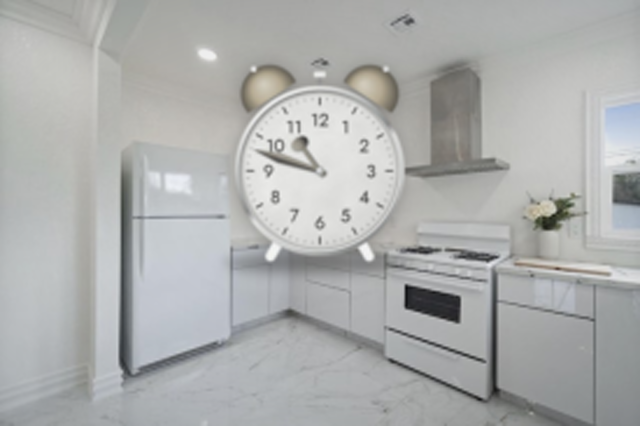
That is **10:48**
